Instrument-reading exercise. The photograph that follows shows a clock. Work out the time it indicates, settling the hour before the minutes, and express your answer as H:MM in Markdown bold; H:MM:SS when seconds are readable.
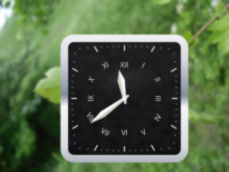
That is **11:39**
